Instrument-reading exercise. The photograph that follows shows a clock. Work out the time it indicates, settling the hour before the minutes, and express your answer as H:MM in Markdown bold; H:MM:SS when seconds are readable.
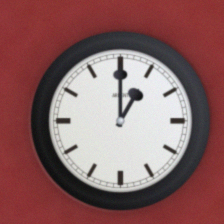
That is **1:00**
